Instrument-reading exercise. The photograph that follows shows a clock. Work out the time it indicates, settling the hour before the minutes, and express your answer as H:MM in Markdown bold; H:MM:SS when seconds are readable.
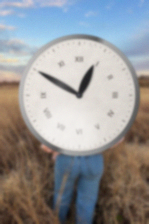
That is **12:50**
